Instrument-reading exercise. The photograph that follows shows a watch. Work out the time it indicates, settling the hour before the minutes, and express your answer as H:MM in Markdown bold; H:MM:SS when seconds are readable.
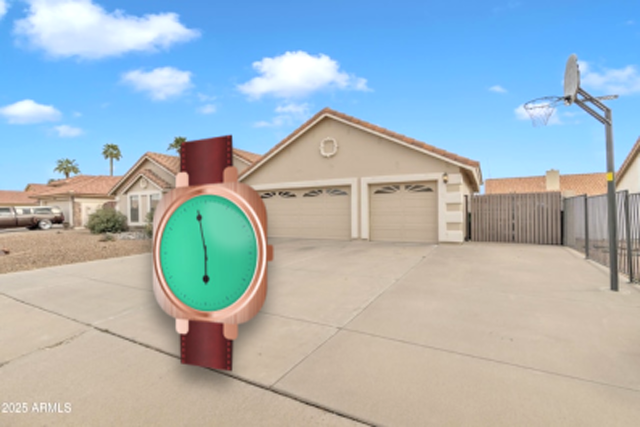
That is **5:58**
